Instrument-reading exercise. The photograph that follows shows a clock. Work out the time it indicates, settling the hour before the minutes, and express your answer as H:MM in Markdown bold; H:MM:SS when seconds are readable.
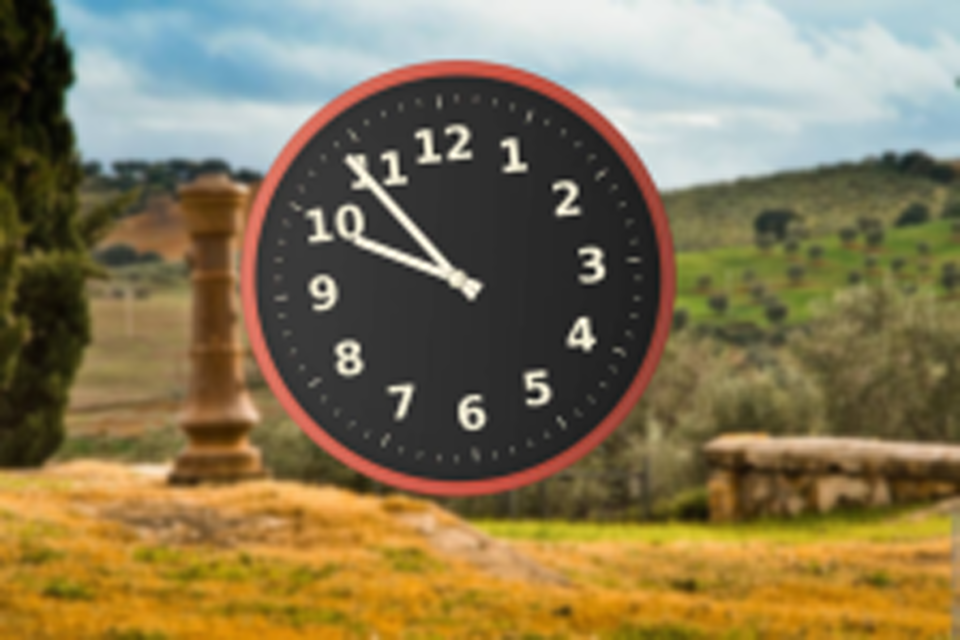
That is **9:54**
